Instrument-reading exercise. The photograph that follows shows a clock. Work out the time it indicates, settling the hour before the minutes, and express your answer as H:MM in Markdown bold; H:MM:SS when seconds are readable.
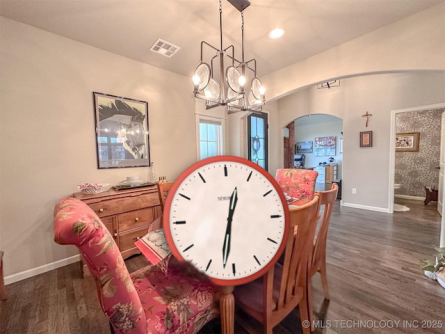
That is **12:32**
